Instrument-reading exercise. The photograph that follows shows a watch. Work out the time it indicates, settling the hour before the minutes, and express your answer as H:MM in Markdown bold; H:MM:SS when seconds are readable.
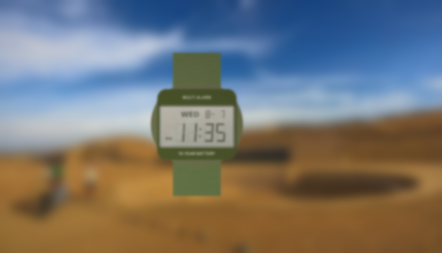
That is **11:35**
